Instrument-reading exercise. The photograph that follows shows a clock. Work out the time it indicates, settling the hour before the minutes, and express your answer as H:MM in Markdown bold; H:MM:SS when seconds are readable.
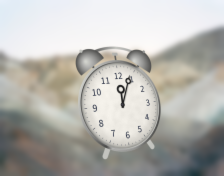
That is **12:04**
